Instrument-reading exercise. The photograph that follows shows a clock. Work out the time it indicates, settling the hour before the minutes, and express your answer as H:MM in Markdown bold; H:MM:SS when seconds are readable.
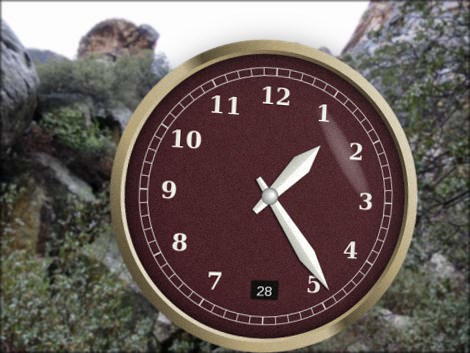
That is **1:24**
